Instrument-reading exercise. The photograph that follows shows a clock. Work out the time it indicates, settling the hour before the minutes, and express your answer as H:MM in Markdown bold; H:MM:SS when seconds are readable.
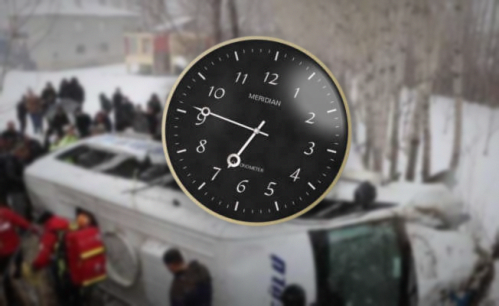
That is **6:46**
